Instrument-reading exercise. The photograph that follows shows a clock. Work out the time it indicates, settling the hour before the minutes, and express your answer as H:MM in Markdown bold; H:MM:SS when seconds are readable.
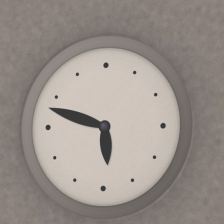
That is **5:48**
